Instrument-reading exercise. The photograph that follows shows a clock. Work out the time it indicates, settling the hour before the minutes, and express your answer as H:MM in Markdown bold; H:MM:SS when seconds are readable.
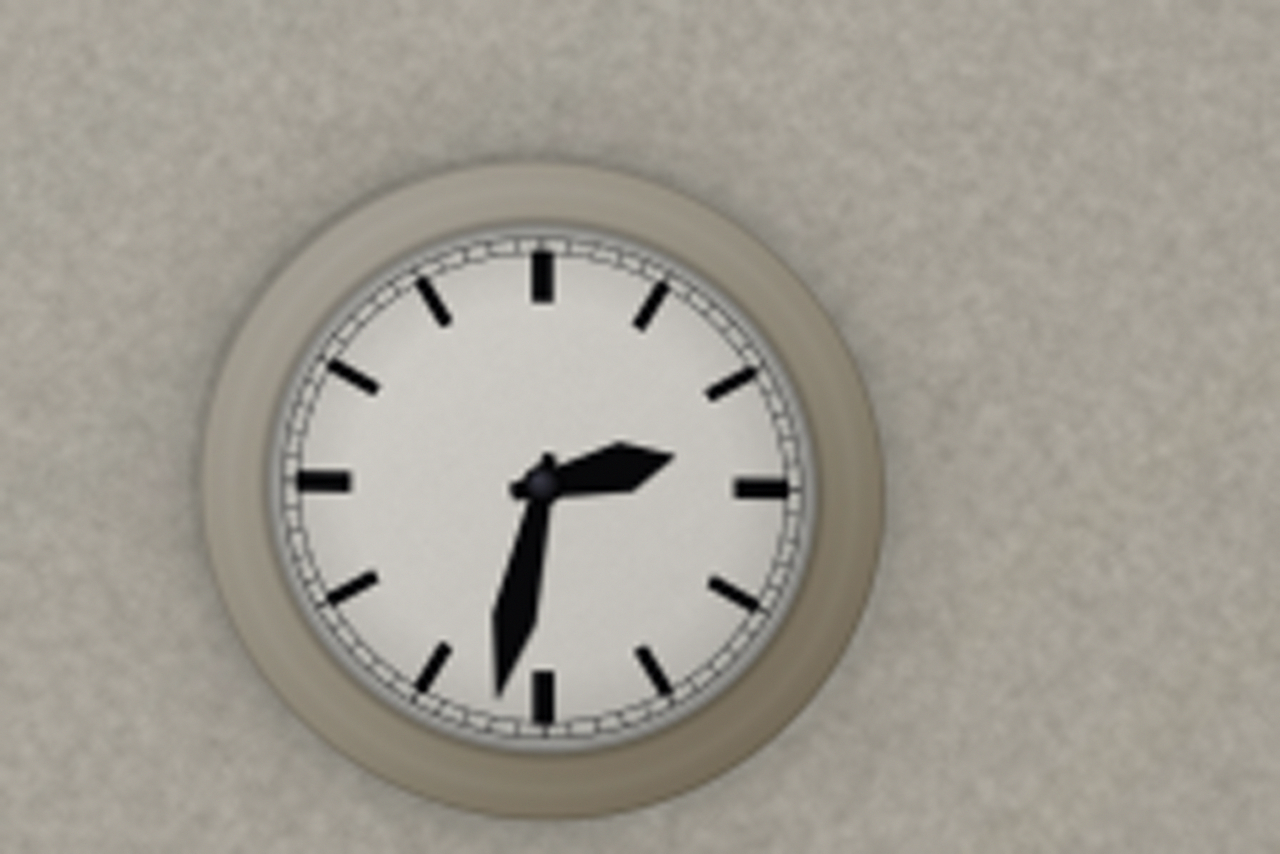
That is **2:32**
